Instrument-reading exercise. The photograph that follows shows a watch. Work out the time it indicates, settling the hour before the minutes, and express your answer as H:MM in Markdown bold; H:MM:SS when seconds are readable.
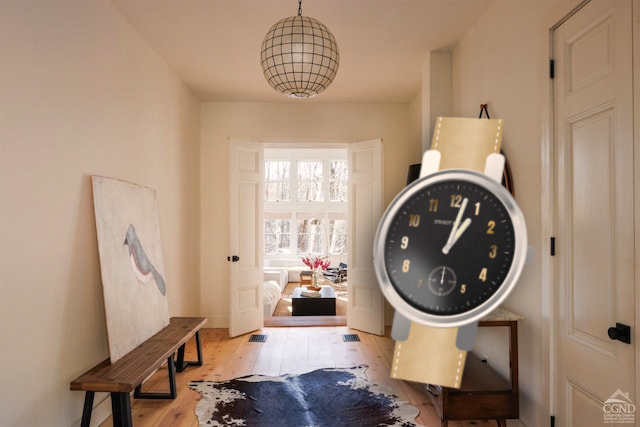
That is **1:02**
